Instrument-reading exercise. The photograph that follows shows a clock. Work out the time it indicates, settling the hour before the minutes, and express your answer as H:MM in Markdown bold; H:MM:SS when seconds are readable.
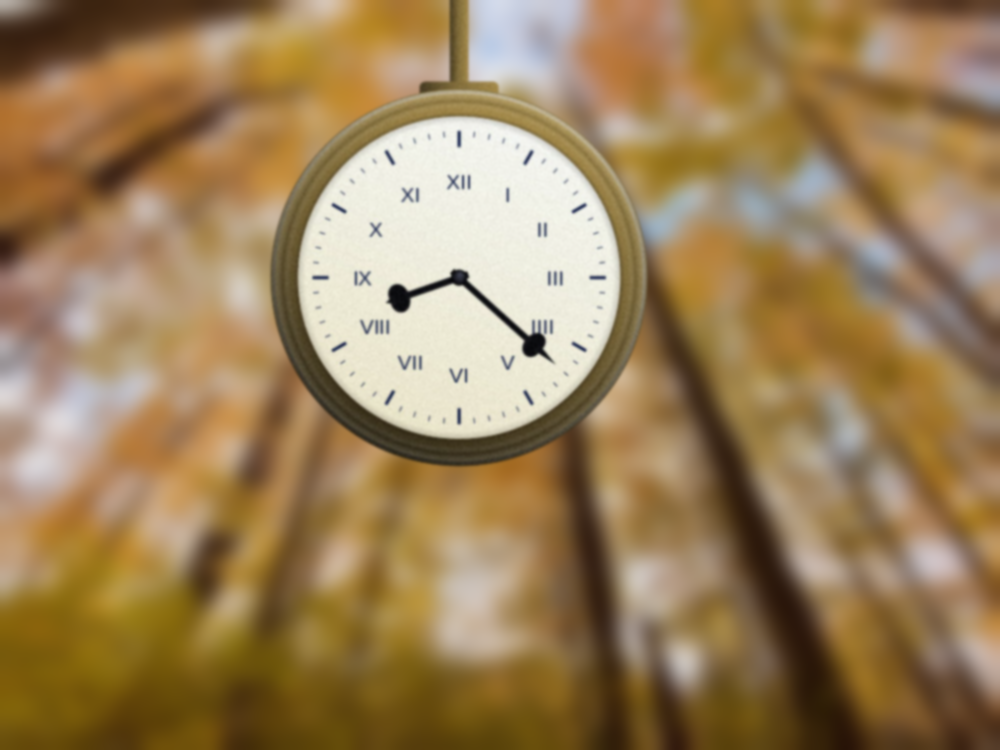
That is **8:22**
